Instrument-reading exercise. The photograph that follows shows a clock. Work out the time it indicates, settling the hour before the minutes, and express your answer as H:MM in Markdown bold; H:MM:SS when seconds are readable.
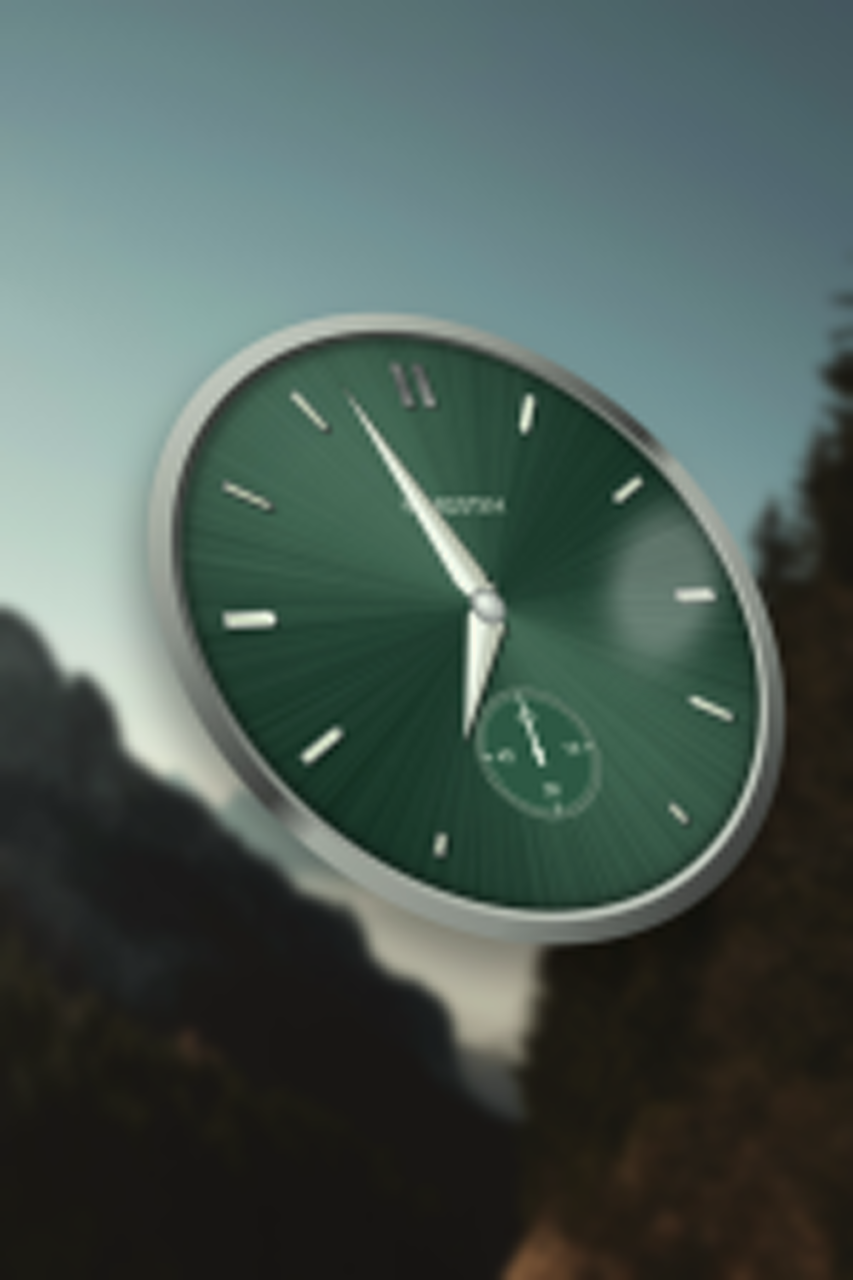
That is **6:57**
